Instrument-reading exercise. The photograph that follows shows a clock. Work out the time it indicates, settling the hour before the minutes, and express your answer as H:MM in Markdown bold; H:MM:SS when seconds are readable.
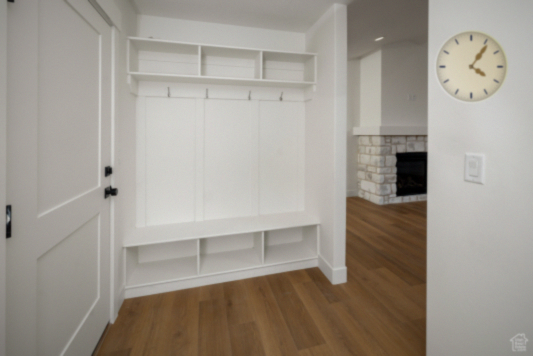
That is **4:06**
